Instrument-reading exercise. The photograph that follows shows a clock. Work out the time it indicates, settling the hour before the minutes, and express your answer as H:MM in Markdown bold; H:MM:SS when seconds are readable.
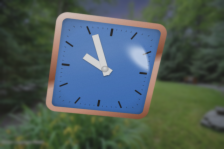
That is **9:56**
